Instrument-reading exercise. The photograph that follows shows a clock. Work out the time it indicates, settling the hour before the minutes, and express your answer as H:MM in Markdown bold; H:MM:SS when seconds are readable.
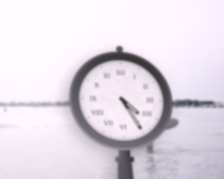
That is **4:25**
